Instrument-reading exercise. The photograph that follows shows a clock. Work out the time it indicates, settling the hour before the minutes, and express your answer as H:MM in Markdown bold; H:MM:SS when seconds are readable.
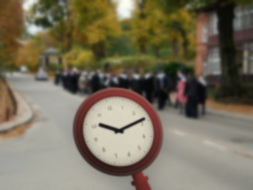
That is **10:14**
